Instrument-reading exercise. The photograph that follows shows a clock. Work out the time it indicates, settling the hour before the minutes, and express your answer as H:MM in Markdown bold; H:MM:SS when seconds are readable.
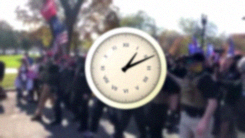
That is **1:11**
